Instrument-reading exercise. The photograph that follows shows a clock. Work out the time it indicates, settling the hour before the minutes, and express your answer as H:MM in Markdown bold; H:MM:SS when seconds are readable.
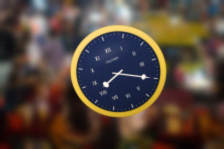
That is **8:20**
